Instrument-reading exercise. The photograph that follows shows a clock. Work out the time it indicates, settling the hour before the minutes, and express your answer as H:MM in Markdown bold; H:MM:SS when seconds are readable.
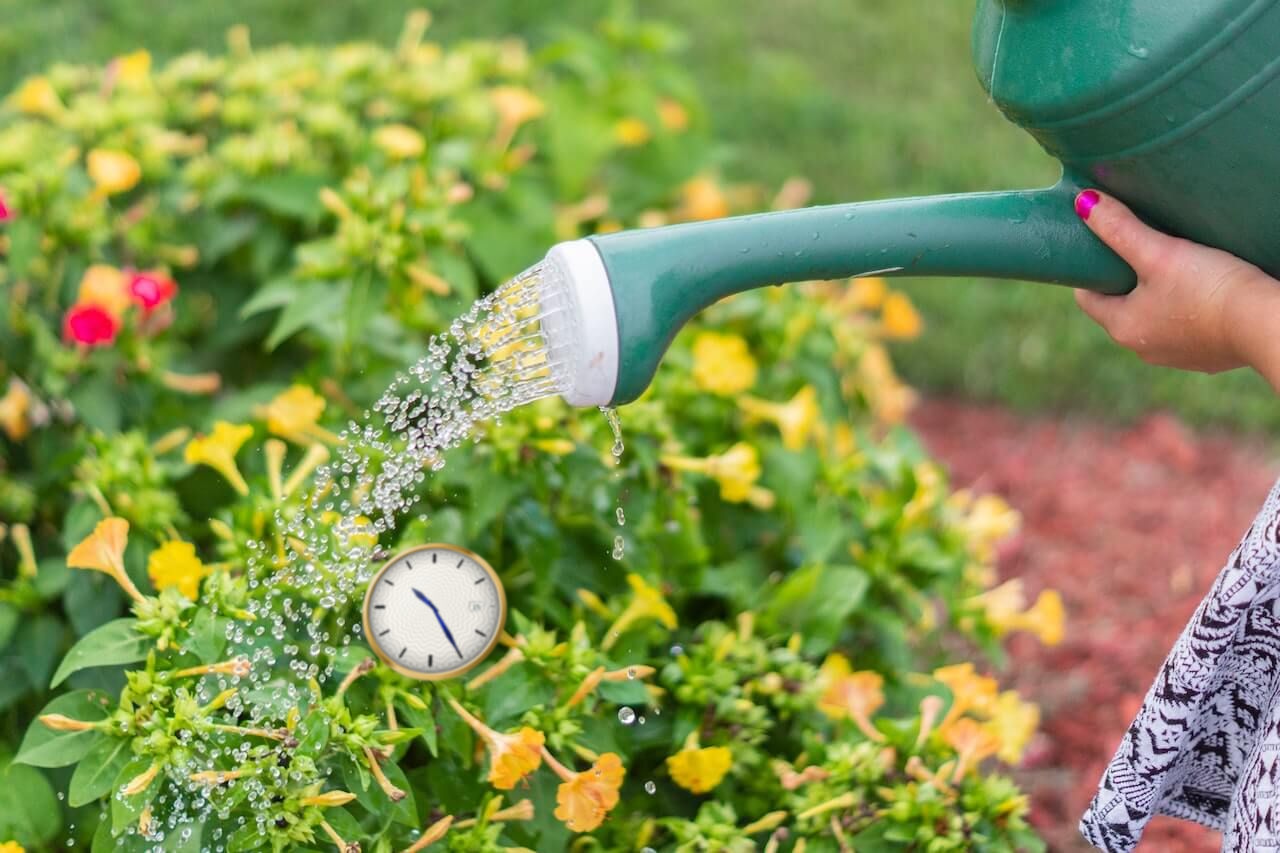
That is **10:25**
